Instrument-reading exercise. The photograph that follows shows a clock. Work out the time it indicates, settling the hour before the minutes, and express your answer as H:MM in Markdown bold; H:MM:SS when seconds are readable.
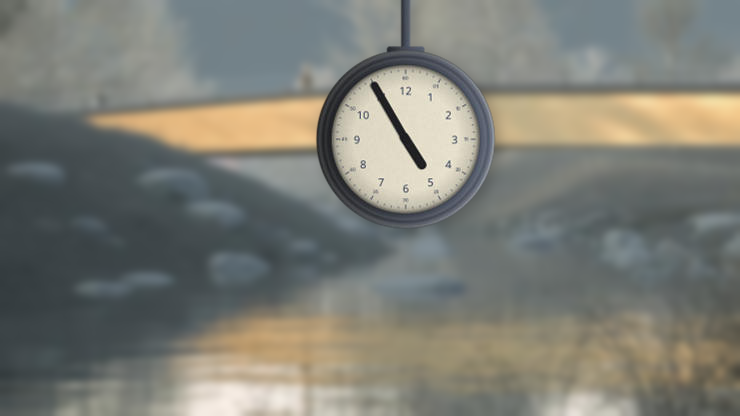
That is **4:55**
